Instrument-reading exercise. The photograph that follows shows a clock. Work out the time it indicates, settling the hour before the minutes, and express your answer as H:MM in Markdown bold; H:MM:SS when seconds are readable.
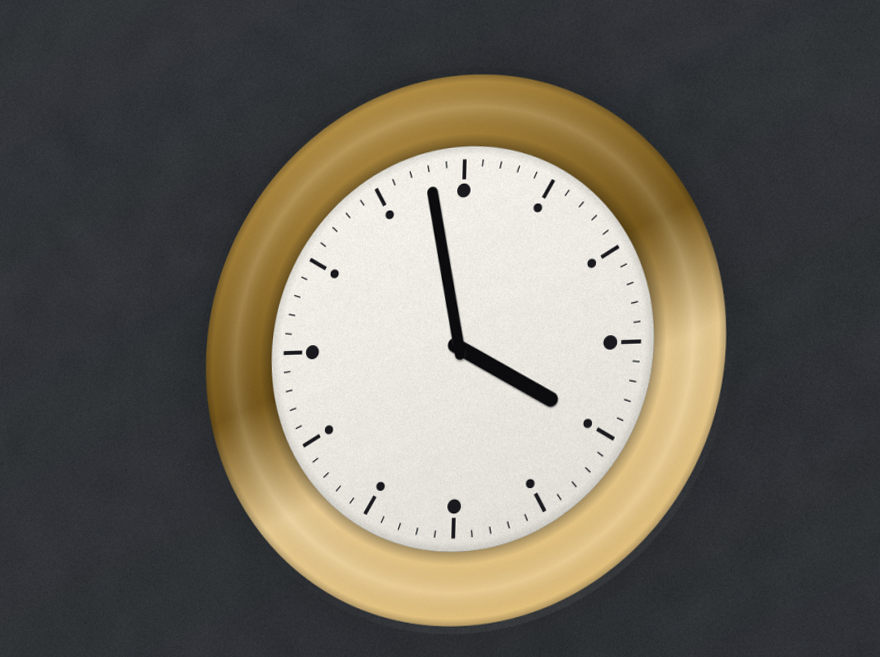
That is **3:58**
